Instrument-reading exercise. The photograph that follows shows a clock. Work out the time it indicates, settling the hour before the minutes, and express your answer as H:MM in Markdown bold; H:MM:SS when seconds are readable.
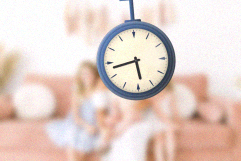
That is **5:43**
